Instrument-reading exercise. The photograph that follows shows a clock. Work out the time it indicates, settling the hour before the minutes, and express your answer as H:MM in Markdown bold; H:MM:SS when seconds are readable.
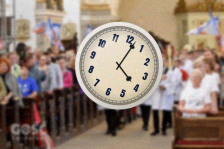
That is **4:02**
